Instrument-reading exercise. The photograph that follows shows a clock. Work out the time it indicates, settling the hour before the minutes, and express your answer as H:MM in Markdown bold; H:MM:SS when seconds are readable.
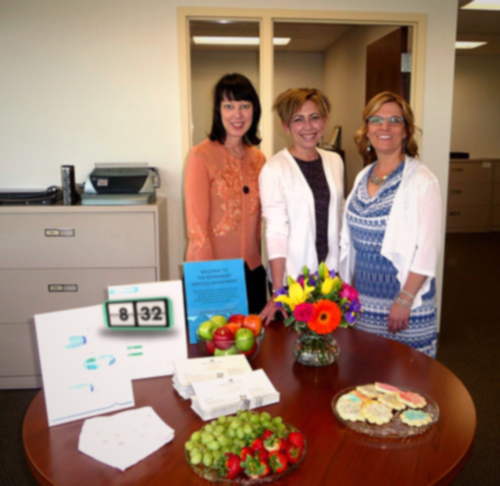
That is **8:32**
